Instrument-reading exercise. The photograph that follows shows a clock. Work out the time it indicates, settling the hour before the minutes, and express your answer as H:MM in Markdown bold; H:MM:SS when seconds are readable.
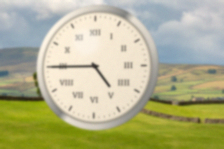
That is **4:45**
